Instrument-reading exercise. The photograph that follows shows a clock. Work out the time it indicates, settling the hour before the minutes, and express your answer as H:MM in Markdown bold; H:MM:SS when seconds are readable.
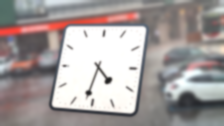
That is **4:32**
